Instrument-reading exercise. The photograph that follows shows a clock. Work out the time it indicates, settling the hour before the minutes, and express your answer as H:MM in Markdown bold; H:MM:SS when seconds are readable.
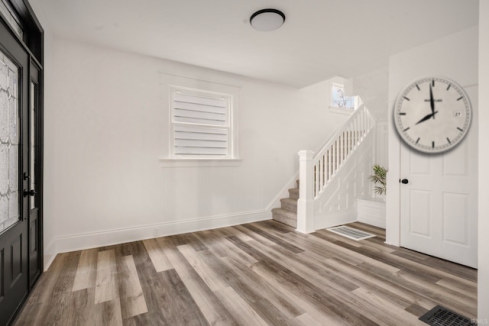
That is **7:59**
